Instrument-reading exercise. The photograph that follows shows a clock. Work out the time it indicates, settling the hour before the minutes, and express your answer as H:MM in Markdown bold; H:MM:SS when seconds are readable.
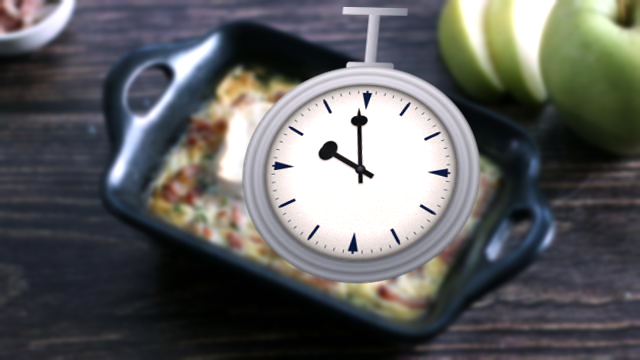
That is **9:59**
